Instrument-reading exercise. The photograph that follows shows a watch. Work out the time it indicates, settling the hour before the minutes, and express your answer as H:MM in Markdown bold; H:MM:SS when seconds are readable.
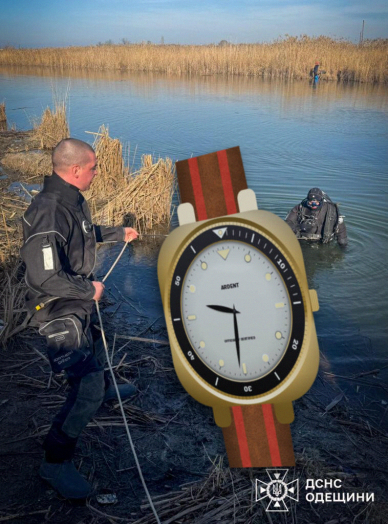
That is **9:31**
